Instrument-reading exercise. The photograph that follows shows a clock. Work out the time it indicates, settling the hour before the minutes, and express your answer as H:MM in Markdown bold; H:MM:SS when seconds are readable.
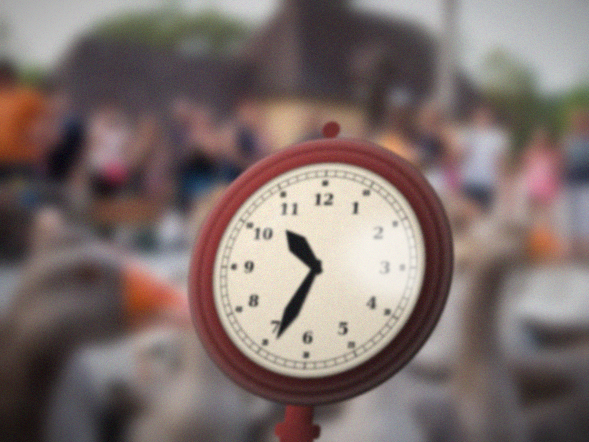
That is **10:34**
